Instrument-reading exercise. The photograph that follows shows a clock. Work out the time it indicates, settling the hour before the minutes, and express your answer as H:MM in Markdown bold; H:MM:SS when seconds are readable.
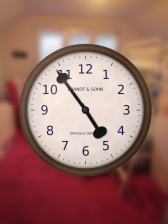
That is **4:54**
